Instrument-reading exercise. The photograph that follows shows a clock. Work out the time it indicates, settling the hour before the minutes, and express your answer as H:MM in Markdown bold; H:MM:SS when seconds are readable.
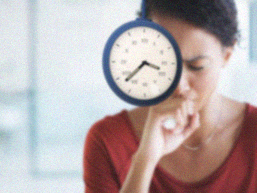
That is **3:38**
